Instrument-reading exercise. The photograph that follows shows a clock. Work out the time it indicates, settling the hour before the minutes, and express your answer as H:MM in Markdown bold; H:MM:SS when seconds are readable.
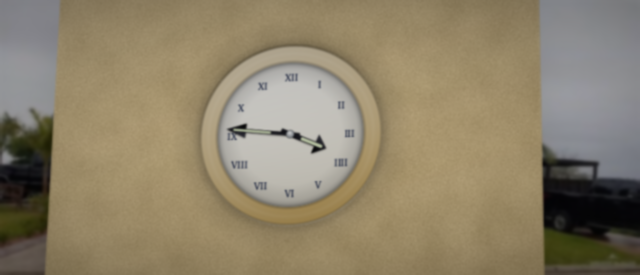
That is **3:46**
